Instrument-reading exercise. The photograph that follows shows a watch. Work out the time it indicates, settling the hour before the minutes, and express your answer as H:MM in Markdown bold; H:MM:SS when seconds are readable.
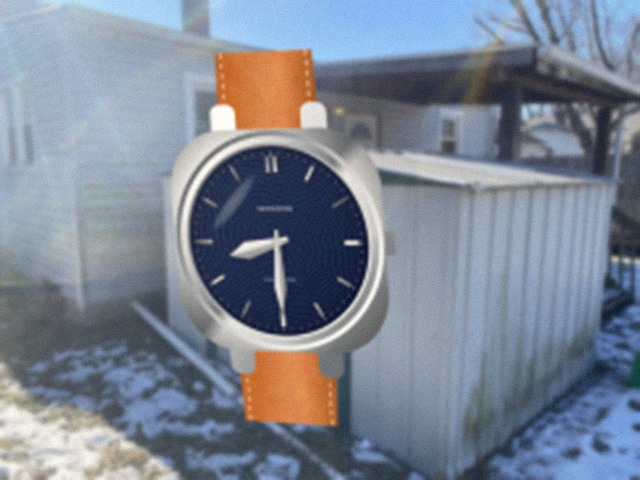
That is **8:30**
